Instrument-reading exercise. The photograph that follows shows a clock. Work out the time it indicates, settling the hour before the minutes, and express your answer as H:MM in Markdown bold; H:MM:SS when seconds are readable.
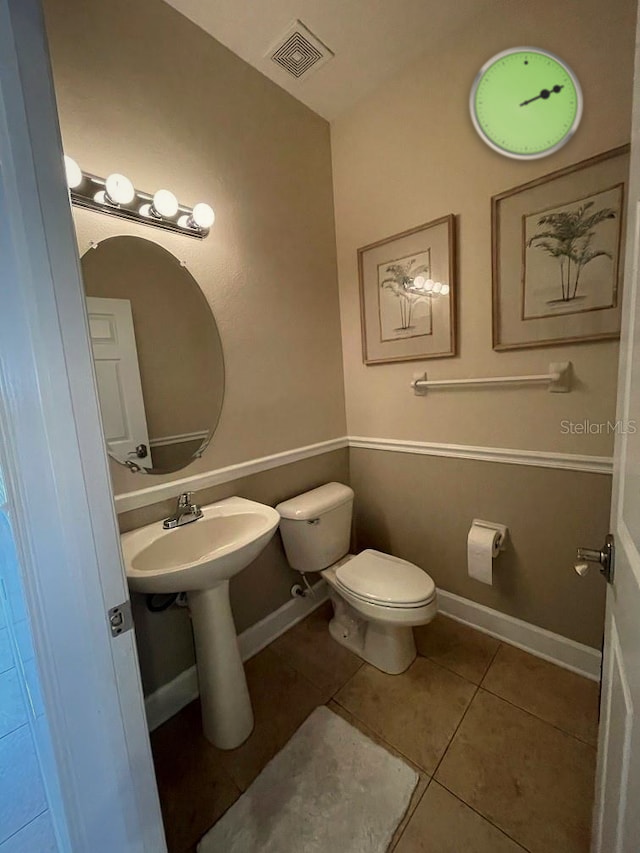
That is **2:11**
